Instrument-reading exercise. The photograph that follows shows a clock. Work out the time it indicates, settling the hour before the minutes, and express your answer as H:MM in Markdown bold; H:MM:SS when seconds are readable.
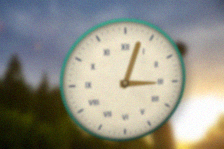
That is **3:03**
